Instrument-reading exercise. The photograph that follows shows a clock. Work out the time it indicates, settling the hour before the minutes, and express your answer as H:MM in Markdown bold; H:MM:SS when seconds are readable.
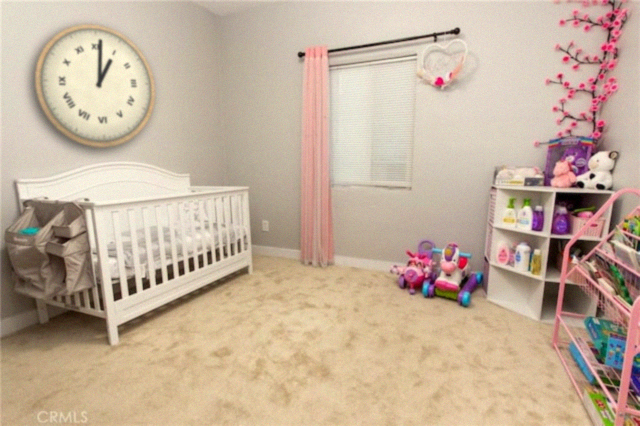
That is **1:01**
